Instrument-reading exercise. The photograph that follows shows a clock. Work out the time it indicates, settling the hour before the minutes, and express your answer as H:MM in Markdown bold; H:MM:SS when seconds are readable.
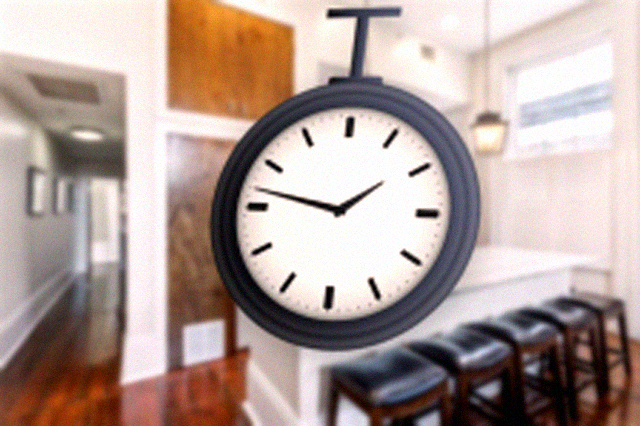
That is **1:47**
